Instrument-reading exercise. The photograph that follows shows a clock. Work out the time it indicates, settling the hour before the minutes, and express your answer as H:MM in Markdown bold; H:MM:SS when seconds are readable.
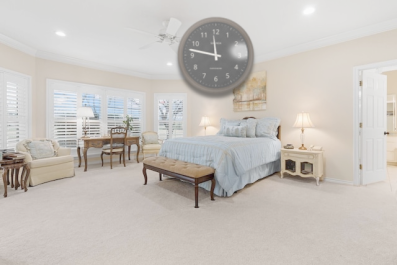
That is **11:47**
